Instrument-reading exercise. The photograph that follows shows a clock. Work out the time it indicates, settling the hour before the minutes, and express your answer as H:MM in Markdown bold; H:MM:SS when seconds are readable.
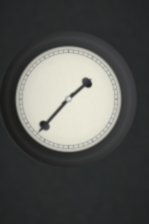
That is **1:37**
